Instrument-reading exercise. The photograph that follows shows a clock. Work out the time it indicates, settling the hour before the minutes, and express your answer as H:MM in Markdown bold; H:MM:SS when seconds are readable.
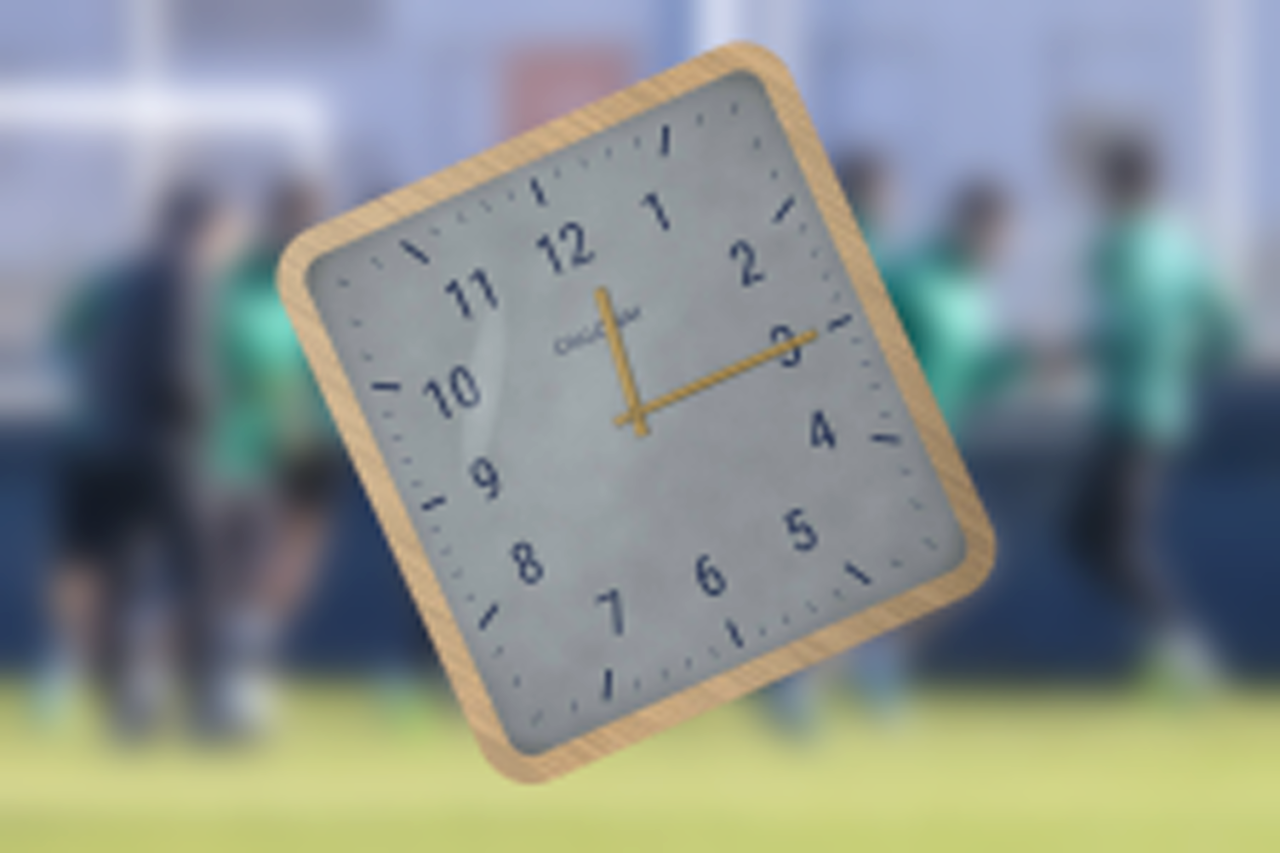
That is **12:15**
